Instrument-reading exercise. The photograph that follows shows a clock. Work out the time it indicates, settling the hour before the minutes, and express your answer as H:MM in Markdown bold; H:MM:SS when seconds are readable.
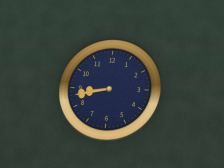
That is **8:43**
